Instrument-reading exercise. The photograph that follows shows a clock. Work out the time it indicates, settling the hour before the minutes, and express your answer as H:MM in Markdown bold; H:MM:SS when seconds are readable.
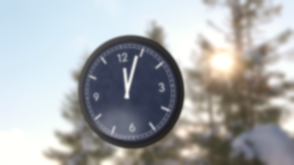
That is **12:04**
